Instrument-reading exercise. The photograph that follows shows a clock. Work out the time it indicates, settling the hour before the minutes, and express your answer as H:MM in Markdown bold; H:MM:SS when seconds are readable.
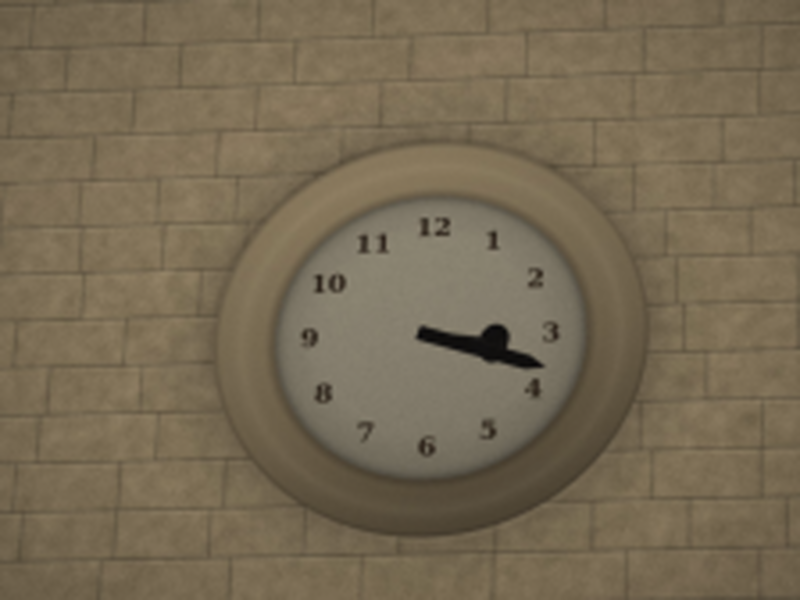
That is **3:18**
